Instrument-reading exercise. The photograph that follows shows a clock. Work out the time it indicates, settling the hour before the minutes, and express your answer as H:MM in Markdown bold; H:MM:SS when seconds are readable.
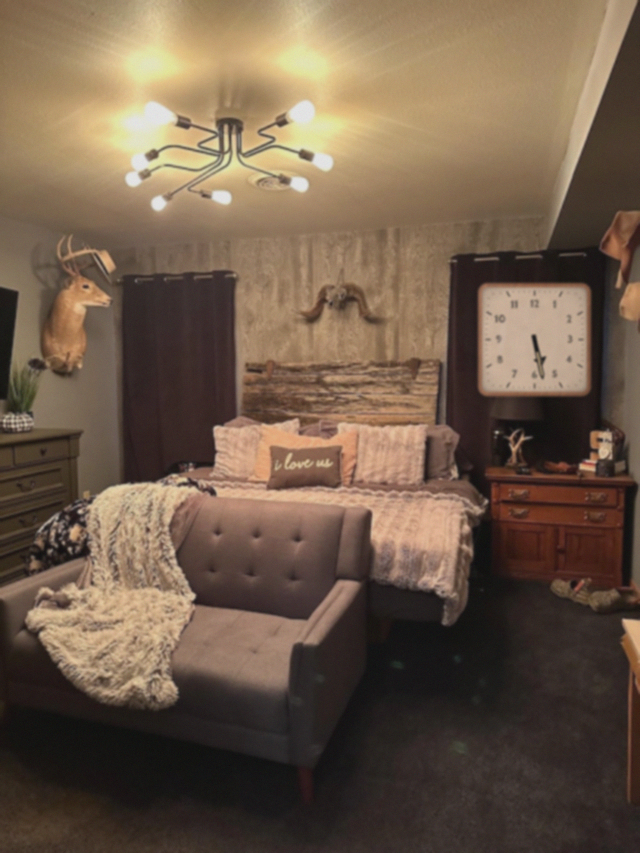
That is **5:28**
